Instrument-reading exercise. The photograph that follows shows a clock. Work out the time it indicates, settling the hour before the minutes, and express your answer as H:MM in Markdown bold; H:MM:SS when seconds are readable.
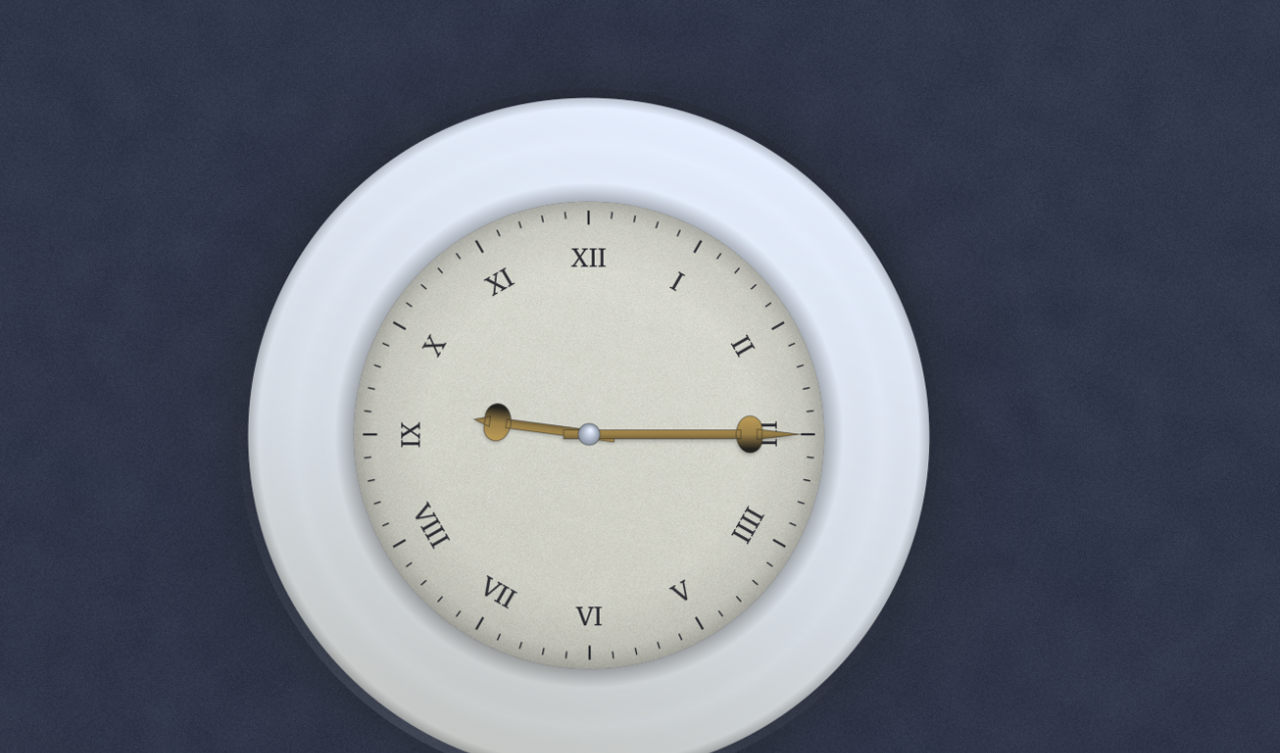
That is **9:15**
